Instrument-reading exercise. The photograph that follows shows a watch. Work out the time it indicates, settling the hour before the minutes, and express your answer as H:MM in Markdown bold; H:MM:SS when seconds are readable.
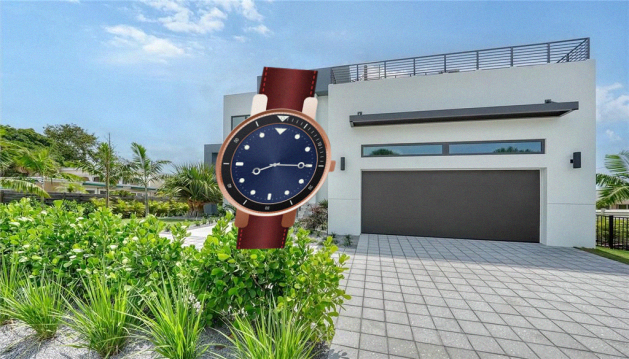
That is **8:15**
